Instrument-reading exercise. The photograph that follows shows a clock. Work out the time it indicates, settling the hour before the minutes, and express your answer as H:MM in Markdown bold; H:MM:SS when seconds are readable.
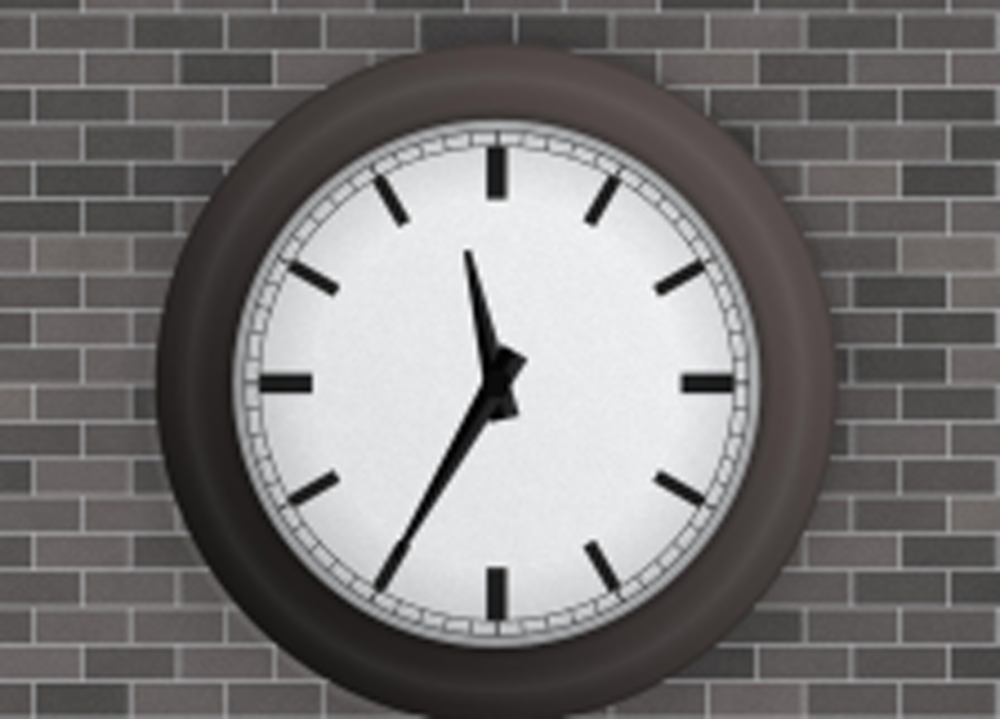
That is **11:35**
